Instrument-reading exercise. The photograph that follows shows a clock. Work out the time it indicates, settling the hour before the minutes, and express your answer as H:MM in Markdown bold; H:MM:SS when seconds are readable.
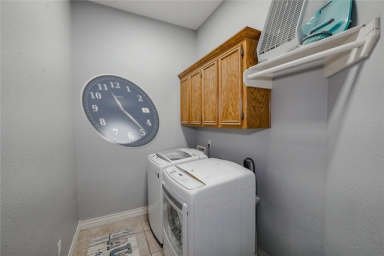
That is **11:24**
